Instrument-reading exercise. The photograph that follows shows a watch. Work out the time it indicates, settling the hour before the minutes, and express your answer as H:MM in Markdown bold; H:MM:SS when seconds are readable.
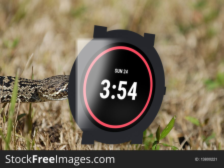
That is **3:54**
